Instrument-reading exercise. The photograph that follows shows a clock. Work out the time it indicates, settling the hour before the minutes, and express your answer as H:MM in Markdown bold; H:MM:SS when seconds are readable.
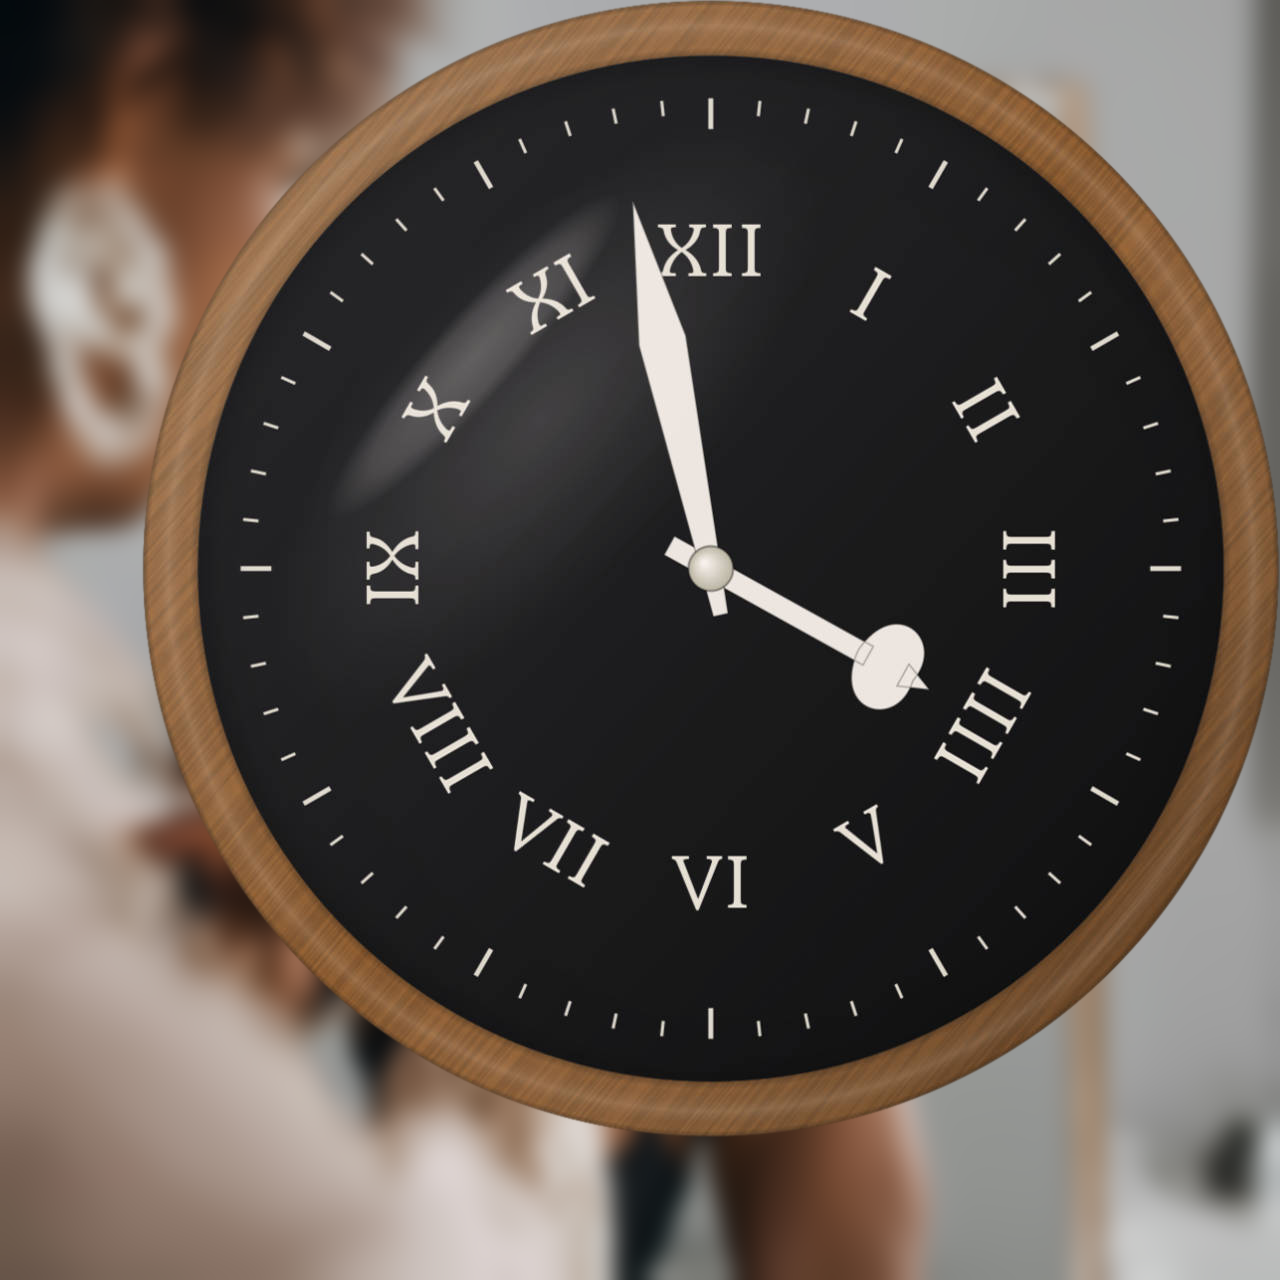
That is **3:58**
